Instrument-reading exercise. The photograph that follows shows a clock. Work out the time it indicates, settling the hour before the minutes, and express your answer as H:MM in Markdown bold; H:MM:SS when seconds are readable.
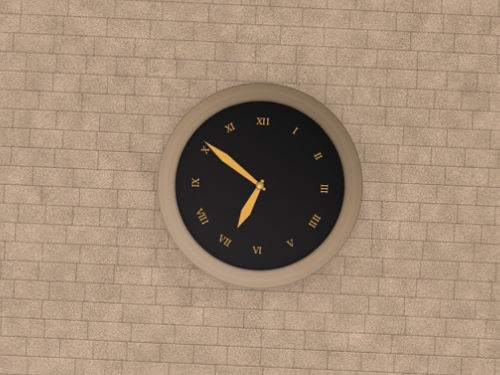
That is **6:51**
